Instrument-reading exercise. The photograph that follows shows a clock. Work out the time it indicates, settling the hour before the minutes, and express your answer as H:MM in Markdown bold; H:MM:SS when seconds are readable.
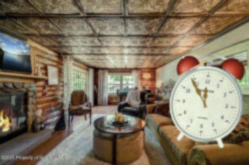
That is **11:54**
